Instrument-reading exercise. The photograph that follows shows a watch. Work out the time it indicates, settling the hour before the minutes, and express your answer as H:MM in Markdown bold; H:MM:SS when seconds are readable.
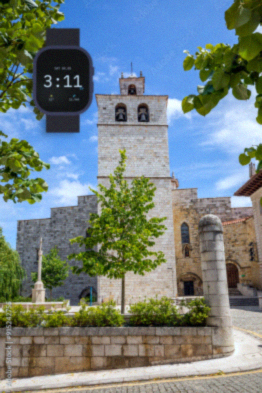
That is **3:11**
